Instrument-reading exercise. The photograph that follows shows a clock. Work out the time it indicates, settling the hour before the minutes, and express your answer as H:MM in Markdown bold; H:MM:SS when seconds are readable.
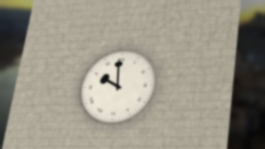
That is **9:59**
